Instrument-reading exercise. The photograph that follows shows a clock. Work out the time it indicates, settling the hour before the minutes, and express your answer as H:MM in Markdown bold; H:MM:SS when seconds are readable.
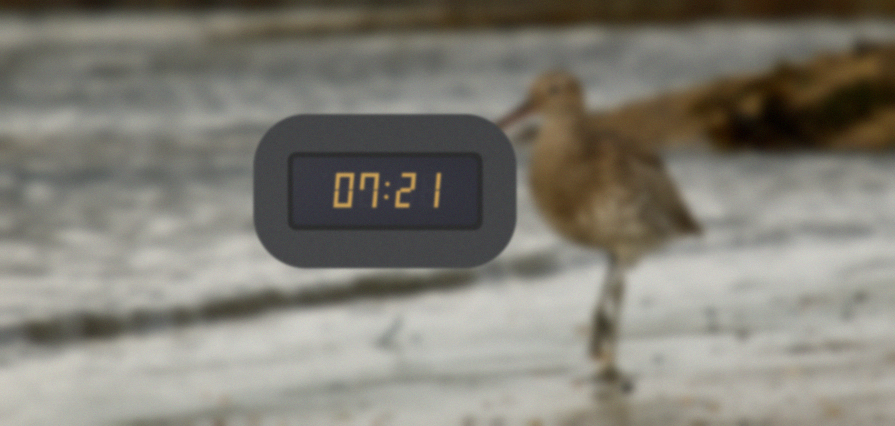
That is **7:21**
